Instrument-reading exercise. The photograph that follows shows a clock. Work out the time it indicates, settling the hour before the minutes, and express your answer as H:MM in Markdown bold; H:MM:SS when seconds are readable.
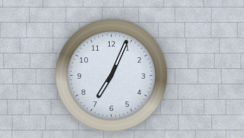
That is **7:04**
